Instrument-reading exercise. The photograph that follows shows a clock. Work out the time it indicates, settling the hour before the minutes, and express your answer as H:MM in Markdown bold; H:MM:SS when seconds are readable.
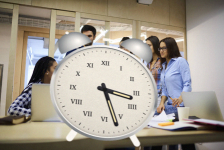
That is **3:27**
